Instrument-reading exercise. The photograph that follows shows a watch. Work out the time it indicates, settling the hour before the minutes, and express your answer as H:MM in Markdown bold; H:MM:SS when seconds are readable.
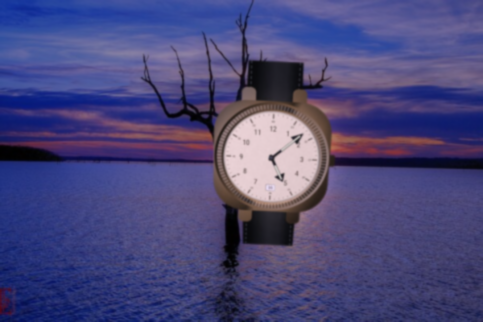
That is **5:08**
